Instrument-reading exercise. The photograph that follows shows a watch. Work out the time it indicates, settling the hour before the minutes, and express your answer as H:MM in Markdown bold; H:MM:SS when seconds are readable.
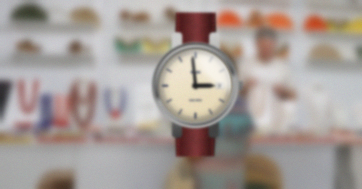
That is **2:59**
